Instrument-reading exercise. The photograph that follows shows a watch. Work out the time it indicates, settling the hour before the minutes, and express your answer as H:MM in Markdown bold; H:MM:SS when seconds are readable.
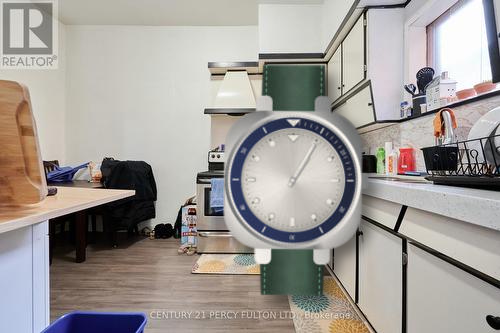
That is **1:05**
